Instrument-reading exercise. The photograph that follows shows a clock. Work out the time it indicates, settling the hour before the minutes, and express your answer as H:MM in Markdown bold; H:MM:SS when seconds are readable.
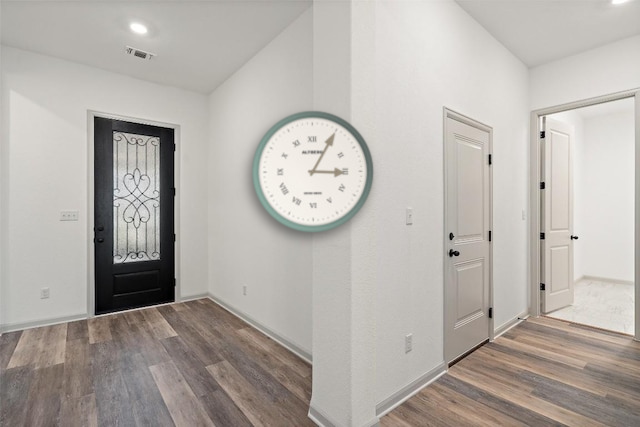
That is **3:05**
